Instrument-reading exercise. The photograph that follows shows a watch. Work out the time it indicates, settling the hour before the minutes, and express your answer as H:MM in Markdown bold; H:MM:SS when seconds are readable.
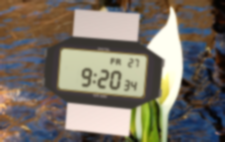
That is **9:20**
